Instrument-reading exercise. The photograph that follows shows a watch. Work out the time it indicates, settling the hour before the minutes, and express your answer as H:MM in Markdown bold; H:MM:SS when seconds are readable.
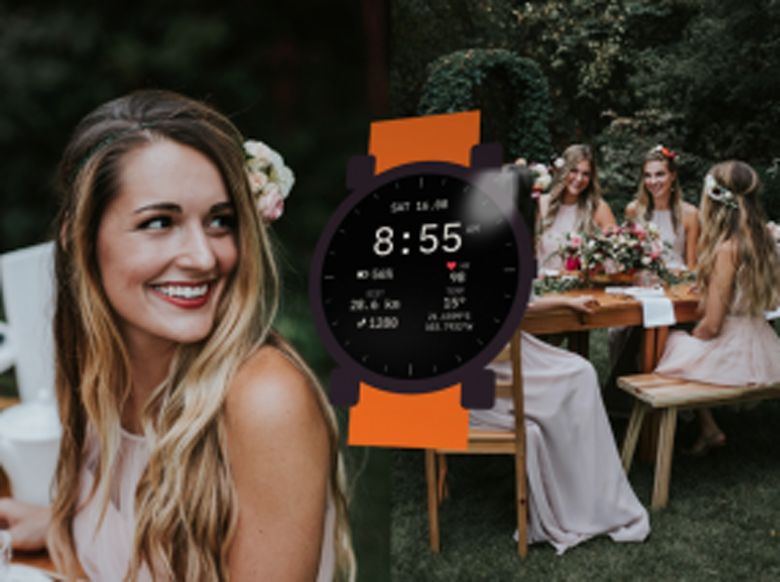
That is **8:55**
